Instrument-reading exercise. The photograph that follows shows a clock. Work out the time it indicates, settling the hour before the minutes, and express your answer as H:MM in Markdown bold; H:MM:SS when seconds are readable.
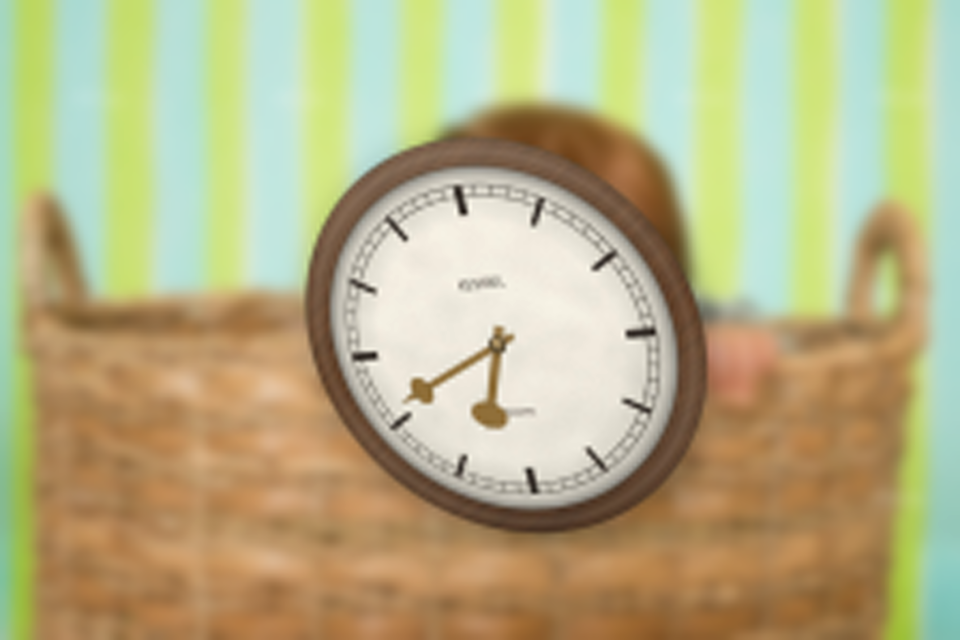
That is **6:41**
